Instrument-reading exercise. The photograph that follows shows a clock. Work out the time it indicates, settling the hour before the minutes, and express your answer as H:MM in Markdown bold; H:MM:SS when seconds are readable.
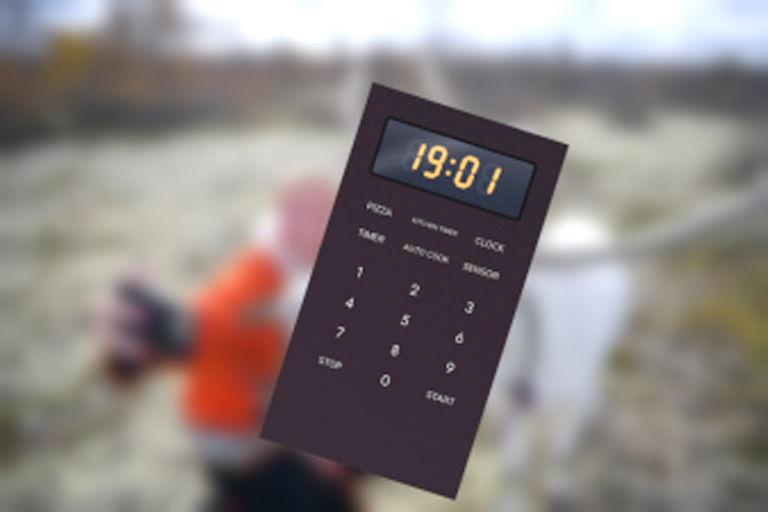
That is **19:01**
